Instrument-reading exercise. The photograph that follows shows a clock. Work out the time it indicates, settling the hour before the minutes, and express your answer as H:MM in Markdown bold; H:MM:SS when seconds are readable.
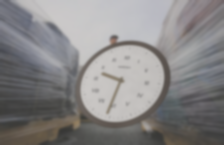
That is **9:31**
